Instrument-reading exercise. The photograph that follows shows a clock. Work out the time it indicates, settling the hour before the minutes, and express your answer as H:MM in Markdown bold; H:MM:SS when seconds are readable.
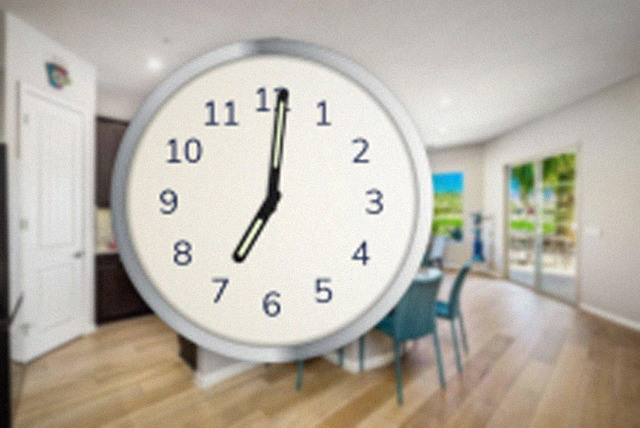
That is **7:01**
